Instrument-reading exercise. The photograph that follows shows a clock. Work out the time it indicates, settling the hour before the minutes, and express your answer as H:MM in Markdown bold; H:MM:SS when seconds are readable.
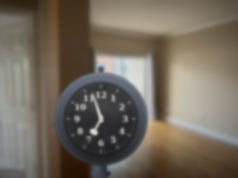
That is **6:57**
